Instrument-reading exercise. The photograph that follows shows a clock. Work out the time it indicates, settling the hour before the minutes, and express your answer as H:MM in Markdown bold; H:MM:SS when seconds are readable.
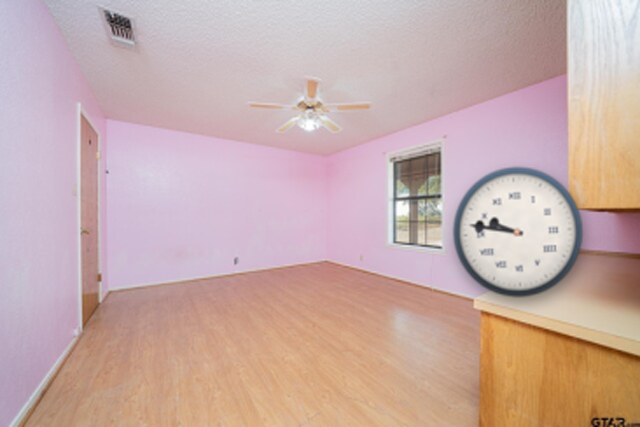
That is **9:47**
